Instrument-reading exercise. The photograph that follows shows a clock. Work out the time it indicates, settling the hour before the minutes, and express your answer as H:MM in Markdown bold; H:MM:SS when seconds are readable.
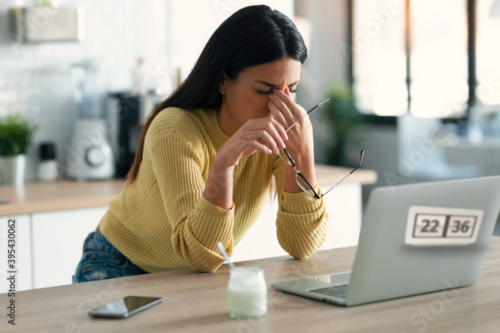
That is **22:36**
